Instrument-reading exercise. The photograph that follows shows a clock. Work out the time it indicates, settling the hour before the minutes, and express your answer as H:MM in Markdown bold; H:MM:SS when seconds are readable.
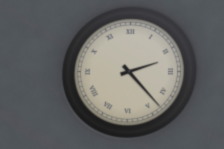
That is **2:23**
